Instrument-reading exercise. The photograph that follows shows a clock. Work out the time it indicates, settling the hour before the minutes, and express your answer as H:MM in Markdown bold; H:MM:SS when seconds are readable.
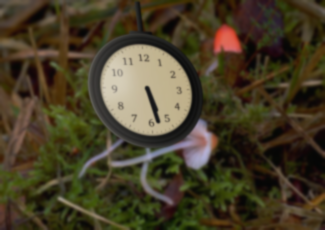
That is **5:28**
